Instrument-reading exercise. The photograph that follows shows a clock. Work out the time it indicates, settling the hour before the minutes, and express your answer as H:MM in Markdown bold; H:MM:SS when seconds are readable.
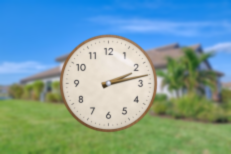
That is **2:13**
